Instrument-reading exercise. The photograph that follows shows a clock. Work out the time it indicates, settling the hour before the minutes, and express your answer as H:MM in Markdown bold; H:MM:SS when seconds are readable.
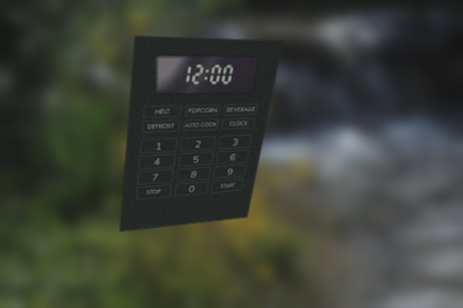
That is **12:00**
